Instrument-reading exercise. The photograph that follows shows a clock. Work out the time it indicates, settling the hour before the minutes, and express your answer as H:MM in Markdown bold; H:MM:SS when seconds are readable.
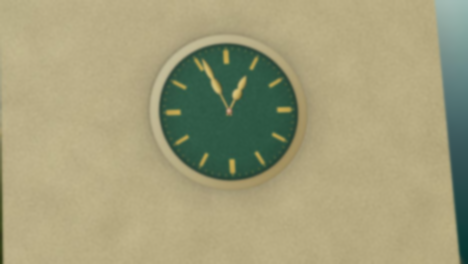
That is **12:56**
